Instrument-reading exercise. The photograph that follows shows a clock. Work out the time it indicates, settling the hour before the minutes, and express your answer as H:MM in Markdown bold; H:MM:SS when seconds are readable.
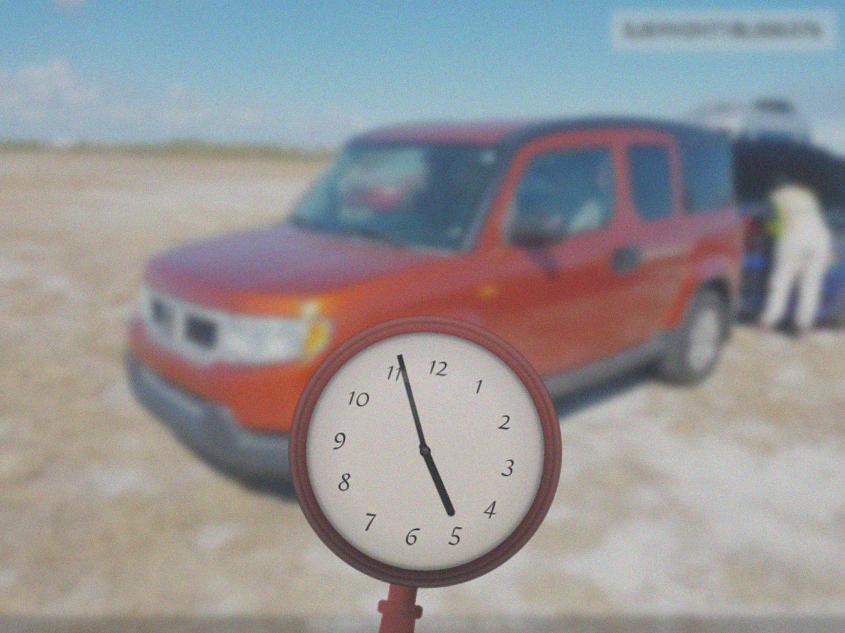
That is **4:56**
